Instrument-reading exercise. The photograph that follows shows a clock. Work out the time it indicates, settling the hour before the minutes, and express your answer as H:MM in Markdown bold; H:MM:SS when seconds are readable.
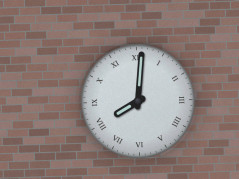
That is **8:01**
